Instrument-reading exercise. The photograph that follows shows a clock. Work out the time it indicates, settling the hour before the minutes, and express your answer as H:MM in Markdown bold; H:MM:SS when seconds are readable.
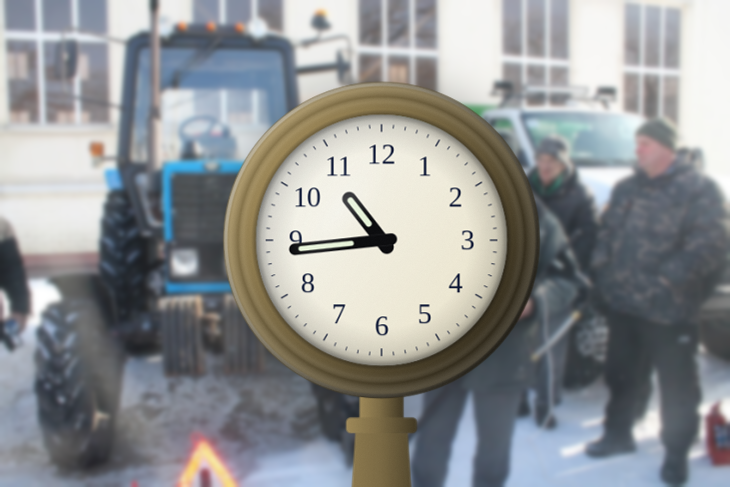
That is **10:44**
